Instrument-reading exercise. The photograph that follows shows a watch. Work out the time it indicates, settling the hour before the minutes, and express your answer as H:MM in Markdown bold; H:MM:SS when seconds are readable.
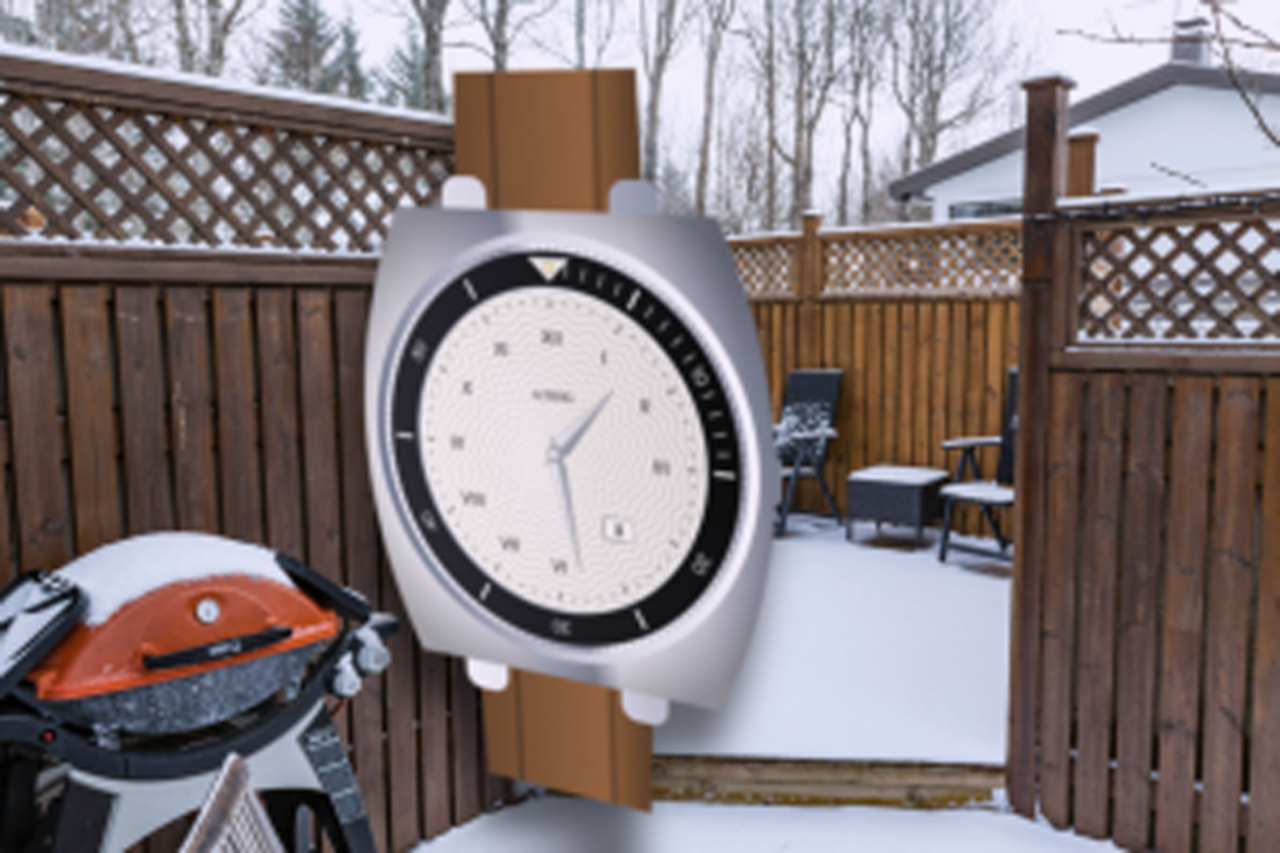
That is **1:28**
